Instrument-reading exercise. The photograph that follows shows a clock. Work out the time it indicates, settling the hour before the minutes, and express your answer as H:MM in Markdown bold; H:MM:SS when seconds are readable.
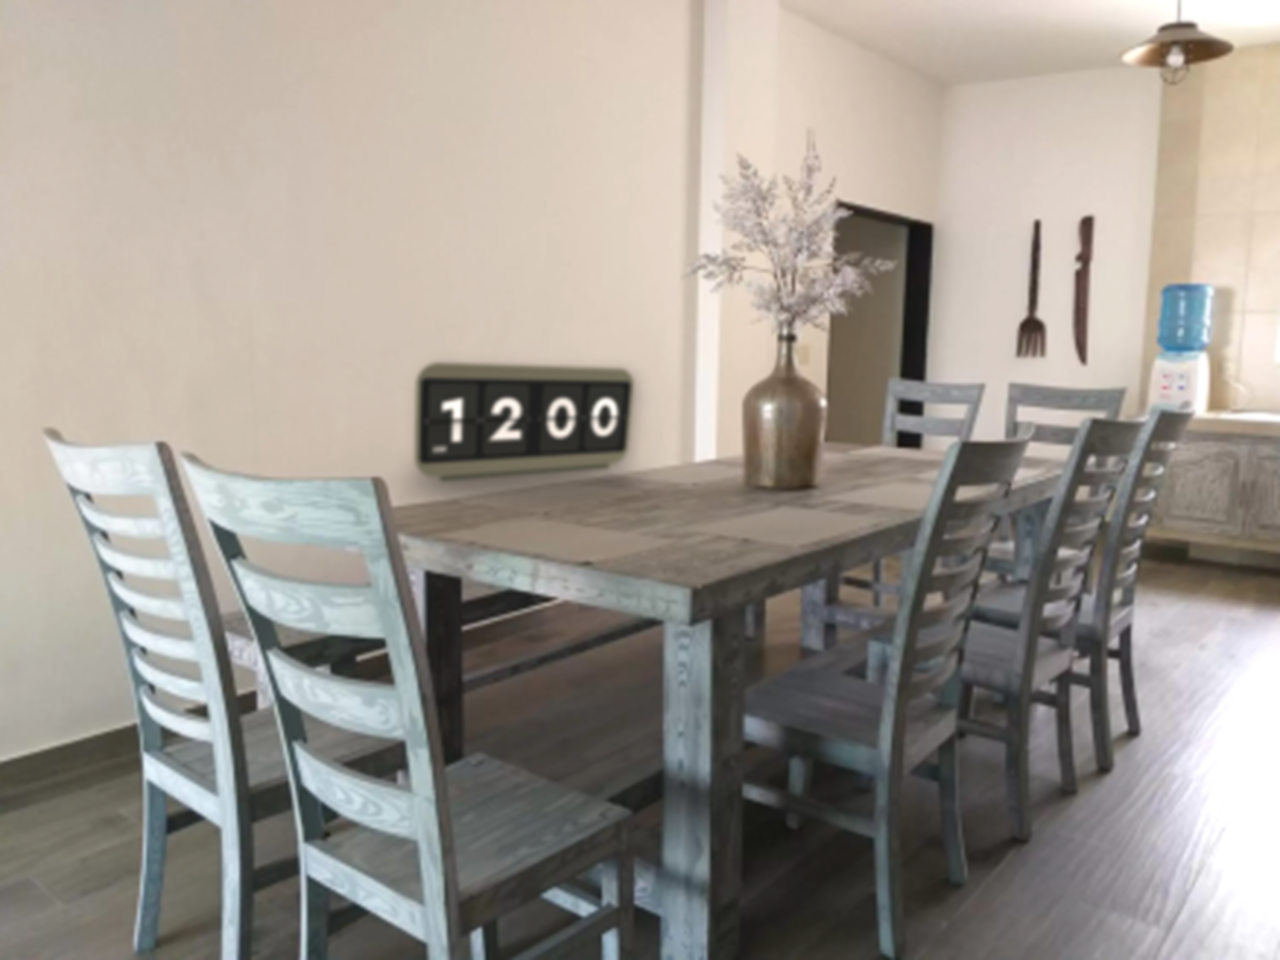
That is **12:00**
